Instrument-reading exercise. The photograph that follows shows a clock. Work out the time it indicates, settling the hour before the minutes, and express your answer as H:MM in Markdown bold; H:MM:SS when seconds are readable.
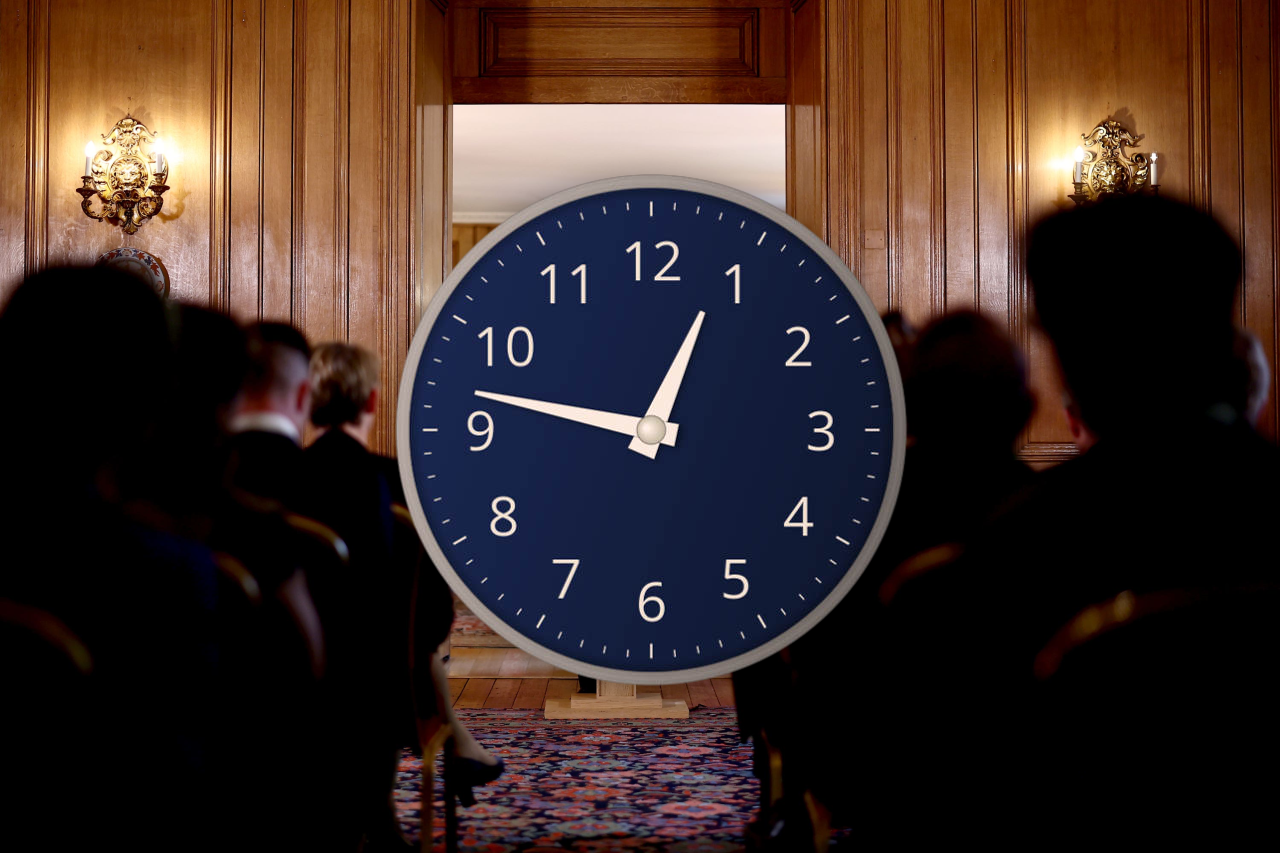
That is **12:47**
